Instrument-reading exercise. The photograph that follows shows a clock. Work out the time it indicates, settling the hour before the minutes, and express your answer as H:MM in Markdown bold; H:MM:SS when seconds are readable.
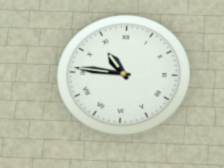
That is **10:46**
